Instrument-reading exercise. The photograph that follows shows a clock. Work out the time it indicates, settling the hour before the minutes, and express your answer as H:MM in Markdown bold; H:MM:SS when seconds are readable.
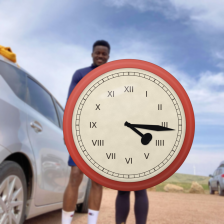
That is **4:16**
